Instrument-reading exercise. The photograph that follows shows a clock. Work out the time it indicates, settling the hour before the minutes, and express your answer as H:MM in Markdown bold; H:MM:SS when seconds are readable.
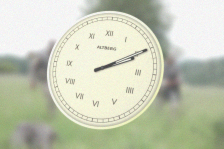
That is **2:10**
